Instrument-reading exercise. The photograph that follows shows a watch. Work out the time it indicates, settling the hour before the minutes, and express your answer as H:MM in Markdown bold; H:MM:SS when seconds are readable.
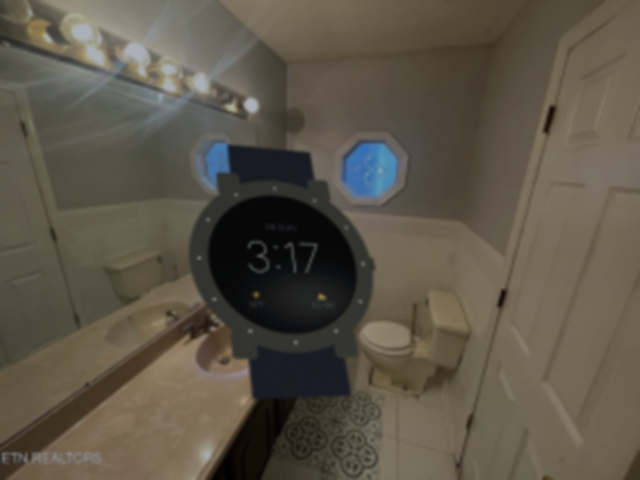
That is **3:17**
